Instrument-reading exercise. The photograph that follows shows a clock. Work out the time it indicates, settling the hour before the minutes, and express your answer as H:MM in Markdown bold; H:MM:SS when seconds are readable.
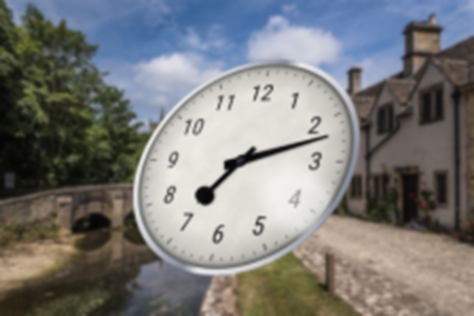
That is **7:12**
